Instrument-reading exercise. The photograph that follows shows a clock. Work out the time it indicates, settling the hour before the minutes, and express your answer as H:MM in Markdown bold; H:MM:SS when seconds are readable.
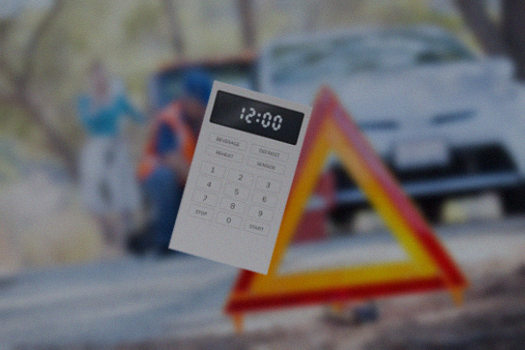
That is **12:00**
